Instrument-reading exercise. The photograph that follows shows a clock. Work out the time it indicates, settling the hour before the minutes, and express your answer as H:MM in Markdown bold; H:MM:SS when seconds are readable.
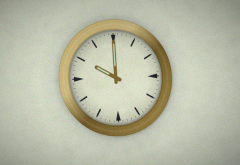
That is **10:00**
